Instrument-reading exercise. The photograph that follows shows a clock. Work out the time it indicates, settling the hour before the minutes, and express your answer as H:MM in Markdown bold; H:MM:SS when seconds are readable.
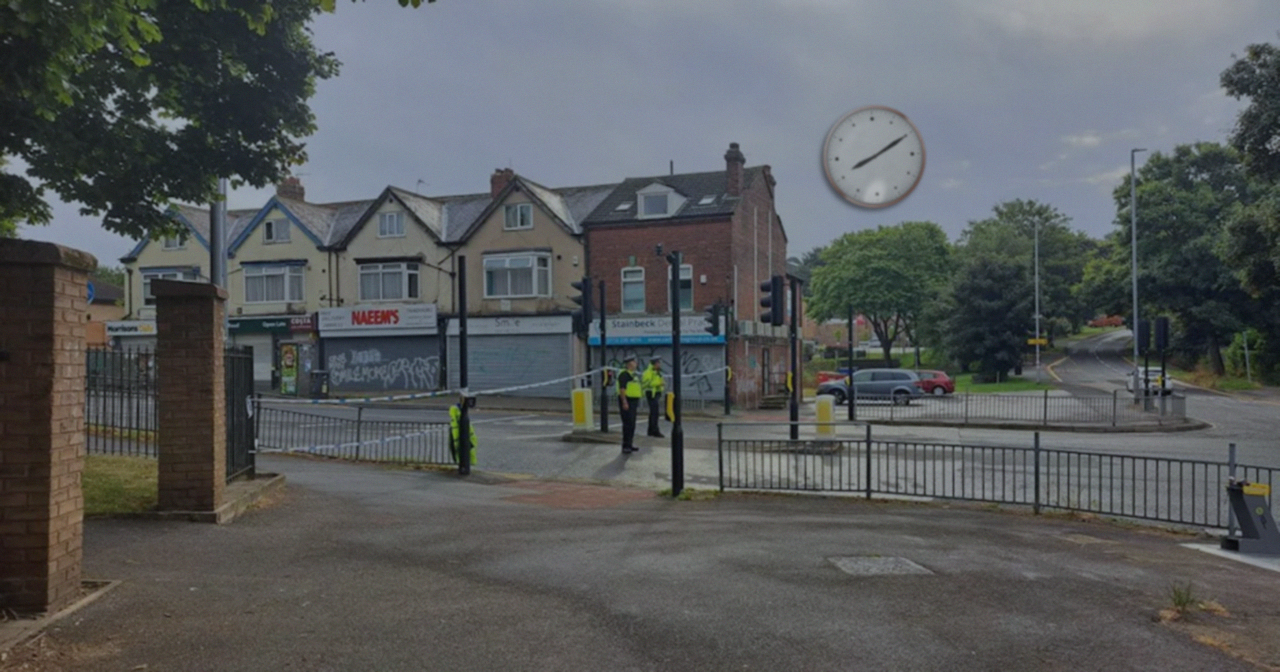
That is **8:10**
